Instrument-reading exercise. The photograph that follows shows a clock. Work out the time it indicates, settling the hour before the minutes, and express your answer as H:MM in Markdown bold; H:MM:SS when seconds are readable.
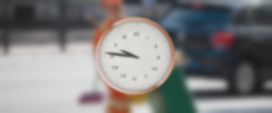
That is **9:46**
